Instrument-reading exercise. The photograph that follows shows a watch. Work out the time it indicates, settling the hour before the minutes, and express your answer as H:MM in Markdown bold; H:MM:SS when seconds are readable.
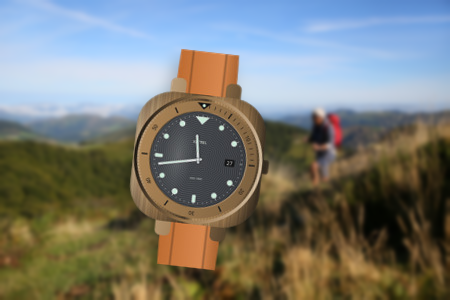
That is **11:43**
